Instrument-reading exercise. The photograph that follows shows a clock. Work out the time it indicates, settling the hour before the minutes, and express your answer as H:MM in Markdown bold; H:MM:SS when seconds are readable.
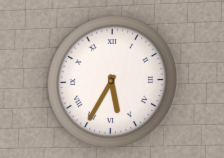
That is **5:35**
